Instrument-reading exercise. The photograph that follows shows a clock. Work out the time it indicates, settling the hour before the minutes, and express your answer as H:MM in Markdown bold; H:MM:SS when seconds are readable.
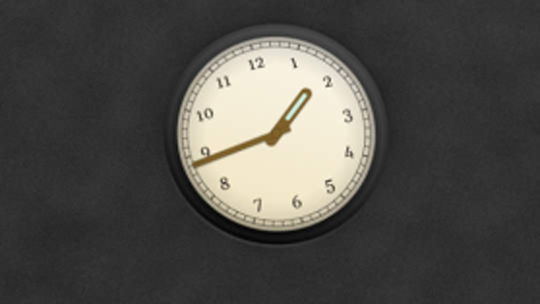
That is **1:44**
